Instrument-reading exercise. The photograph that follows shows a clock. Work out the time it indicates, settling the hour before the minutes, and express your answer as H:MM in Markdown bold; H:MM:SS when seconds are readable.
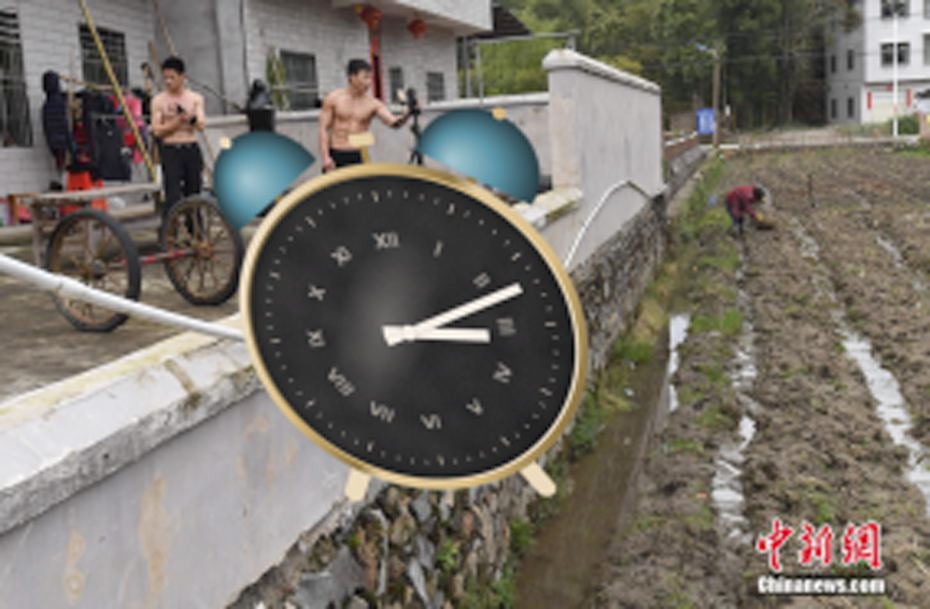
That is **3:12**
